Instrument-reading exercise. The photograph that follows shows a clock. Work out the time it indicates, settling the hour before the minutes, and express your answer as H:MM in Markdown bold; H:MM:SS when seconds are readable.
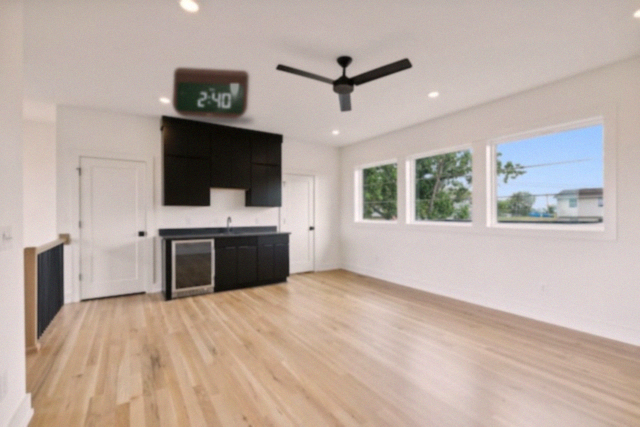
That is **2:40**
